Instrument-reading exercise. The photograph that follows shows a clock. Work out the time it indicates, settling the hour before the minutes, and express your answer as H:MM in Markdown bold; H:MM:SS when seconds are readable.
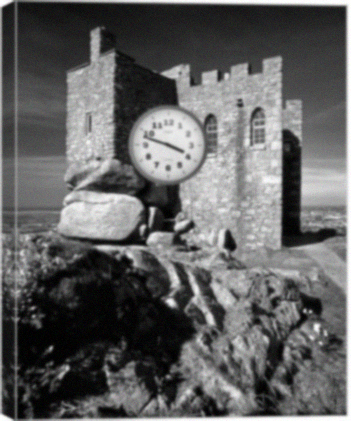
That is **3:48**
